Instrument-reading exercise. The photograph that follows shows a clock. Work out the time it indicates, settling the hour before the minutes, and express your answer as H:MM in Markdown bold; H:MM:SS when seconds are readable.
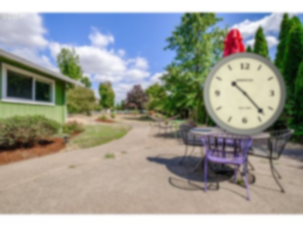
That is **10:23**
